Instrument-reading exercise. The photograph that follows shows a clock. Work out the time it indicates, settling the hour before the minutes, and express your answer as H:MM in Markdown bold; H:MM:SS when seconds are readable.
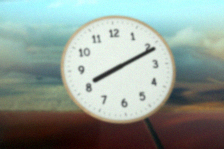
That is **8:11**
